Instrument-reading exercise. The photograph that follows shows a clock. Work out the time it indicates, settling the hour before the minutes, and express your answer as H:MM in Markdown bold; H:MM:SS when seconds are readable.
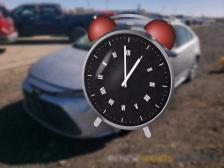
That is **12:59**
